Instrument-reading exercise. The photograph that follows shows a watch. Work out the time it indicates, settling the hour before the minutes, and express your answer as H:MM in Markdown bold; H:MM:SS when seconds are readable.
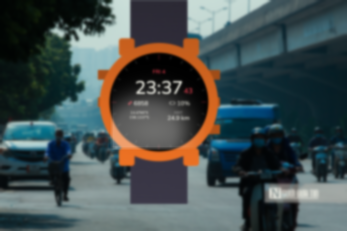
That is **23:37**
